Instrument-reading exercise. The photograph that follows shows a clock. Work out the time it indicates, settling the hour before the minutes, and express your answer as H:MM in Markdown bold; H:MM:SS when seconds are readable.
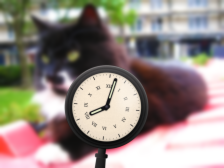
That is **8:02**
